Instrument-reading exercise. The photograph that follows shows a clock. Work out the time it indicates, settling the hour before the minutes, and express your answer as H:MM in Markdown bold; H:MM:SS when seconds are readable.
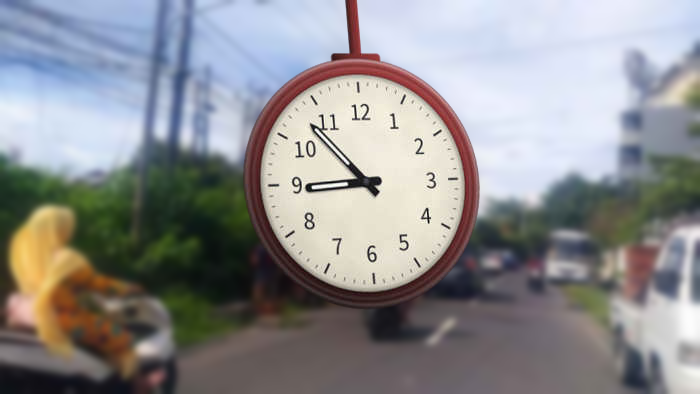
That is **8:53**
